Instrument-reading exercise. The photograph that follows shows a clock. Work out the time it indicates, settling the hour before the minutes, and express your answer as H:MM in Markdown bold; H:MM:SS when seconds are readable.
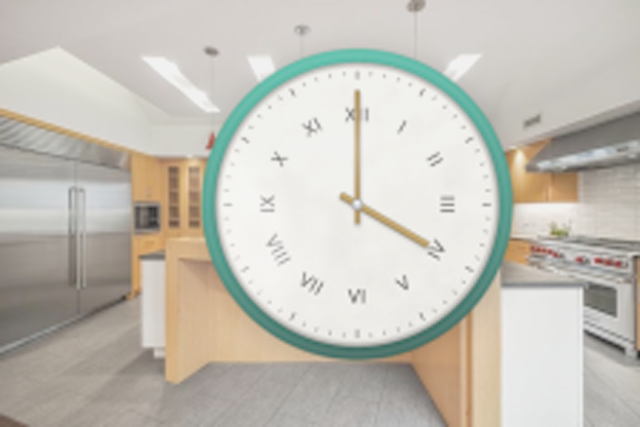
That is **4:00**
